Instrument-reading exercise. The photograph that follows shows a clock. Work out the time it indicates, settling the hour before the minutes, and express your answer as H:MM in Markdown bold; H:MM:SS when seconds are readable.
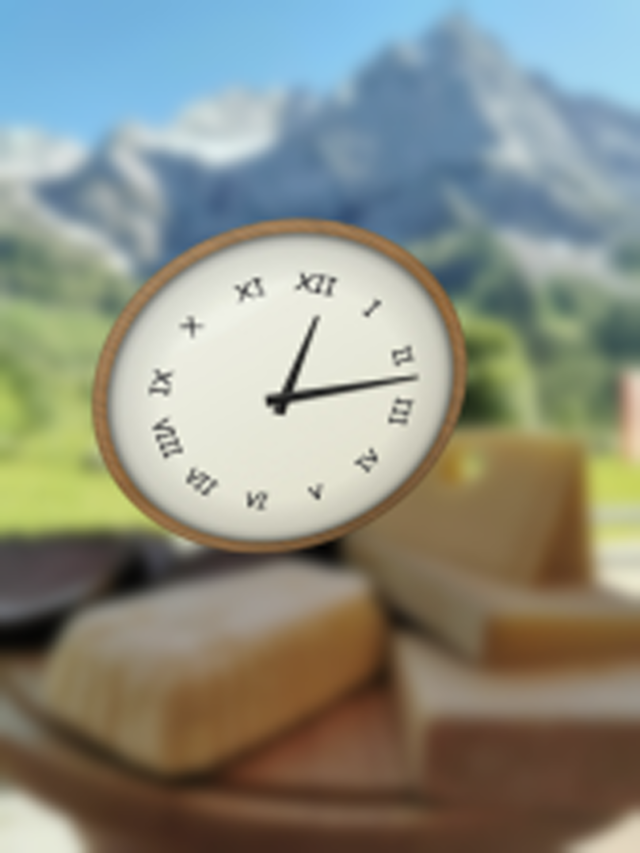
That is **12:12**
